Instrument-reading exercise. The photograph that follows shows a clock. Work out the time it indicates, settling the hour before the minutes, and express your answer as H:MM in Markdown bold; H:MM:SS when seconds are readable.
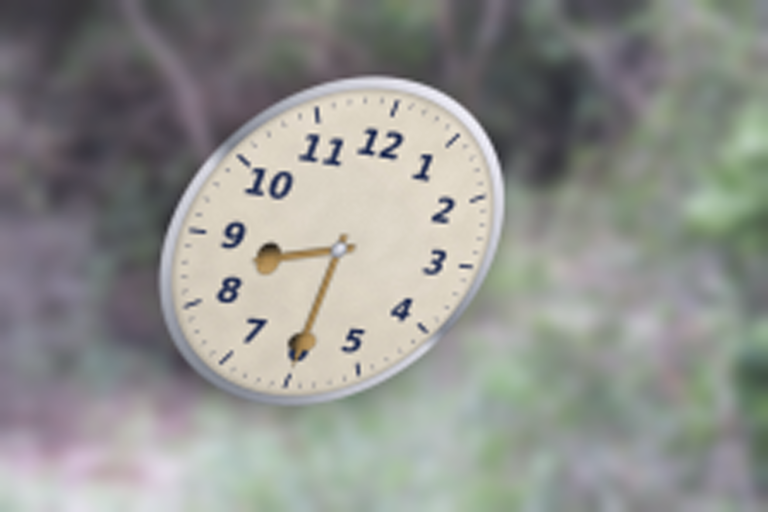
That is **8:30**
